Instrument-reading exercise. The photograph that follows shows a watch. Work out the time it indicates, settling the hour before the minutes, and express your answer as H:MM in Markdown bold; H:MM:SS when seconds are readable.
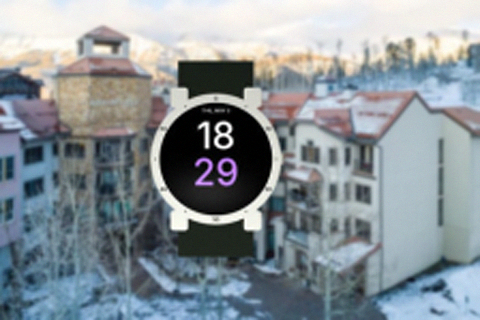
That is **18:29**
